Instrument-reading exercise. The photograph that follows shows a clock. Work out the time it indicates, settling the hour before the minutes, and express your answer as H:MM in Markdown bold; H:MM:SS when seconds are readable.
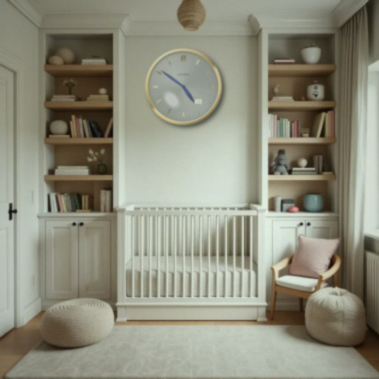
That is **4:51**
